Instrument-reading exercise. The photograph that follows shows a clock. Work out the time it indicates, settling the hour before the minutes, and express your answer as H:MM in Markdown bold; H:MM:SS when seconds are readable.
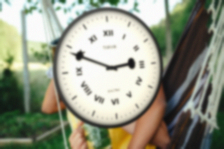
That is **2:49**
